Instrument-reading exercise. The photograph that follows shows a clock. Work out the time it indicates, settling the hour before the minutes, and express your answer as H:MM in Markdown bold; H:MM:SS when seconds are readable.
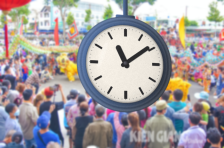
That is **11:09**
